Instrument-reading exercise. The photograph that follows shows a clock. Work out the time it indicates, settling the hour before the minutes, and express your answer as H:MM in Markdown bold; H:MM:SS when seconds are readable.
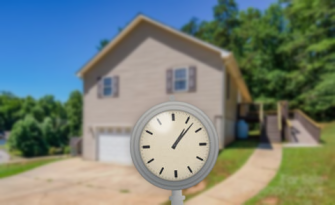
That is **1:07**
